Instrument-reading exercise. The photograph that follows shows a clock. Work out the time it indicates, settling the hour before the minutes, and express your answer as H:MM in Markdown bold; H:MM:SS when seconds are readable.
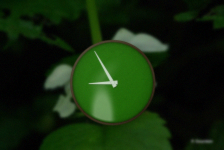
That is **8:55**
